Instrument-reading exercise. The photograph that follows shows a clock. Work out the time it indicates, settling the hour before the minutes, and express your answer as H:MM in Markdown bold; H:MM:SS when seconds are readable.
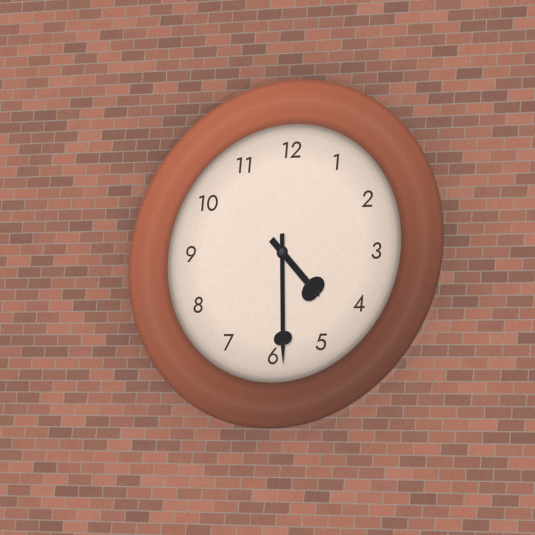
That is **4:29**
